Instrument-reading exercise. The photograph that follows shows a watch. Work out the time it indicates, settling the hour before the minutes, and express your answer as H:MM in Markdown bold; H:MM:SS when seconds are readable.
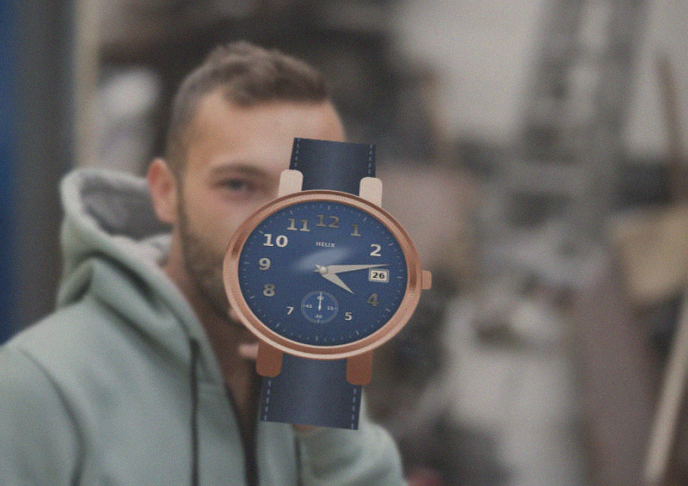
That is **4:13**
